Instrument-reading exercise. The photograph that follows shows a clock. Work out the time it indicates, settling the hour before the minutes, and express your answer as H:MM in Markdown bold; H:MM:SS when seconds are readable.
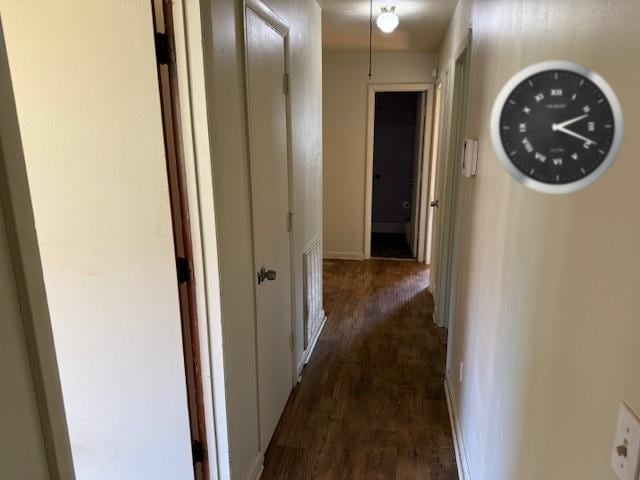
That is **2:19**
